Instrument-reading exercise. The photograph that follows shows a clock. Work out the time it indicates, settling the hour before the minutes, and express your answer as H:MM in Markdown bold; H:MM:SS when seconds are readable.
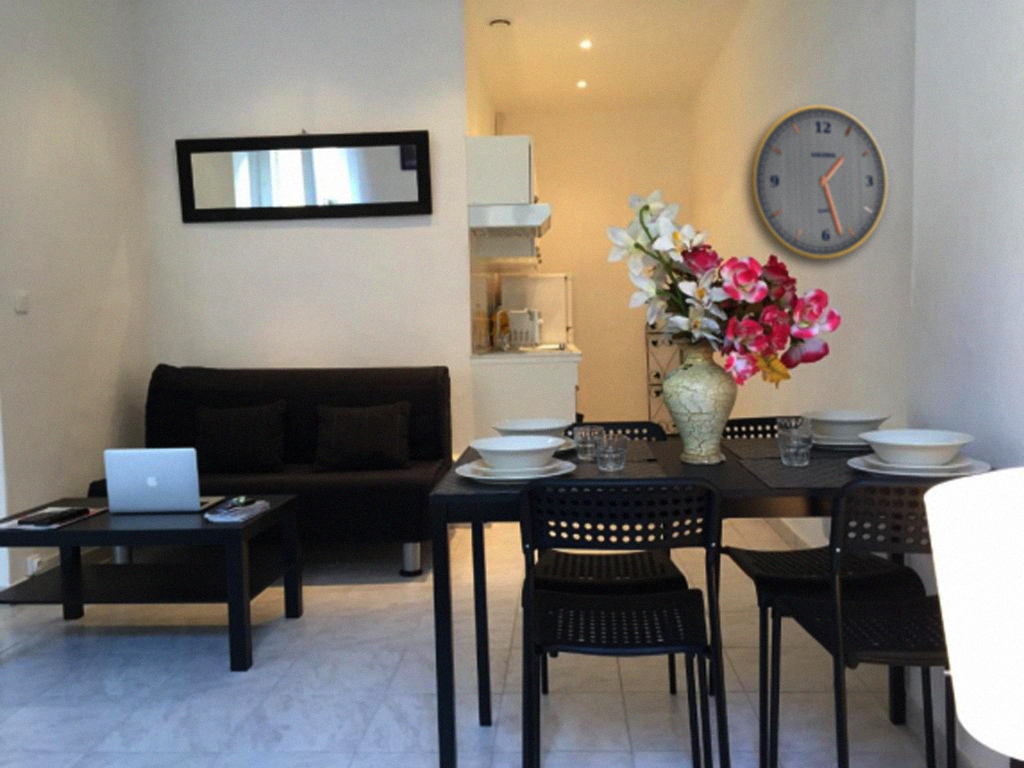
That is **1:27**
